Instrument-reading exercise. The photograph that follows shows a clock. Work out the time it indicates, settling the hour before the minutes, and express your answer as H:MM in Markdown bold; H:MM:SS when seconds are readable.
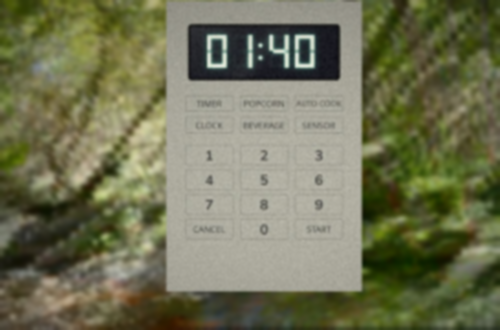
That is **1:40**
